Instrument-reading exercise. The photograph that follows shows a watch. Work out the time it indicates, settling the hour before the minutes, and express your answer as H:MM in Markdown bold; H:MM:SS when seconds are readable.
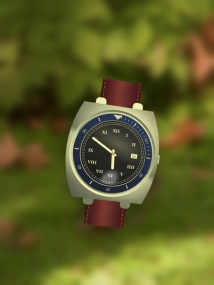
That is **5:50**
